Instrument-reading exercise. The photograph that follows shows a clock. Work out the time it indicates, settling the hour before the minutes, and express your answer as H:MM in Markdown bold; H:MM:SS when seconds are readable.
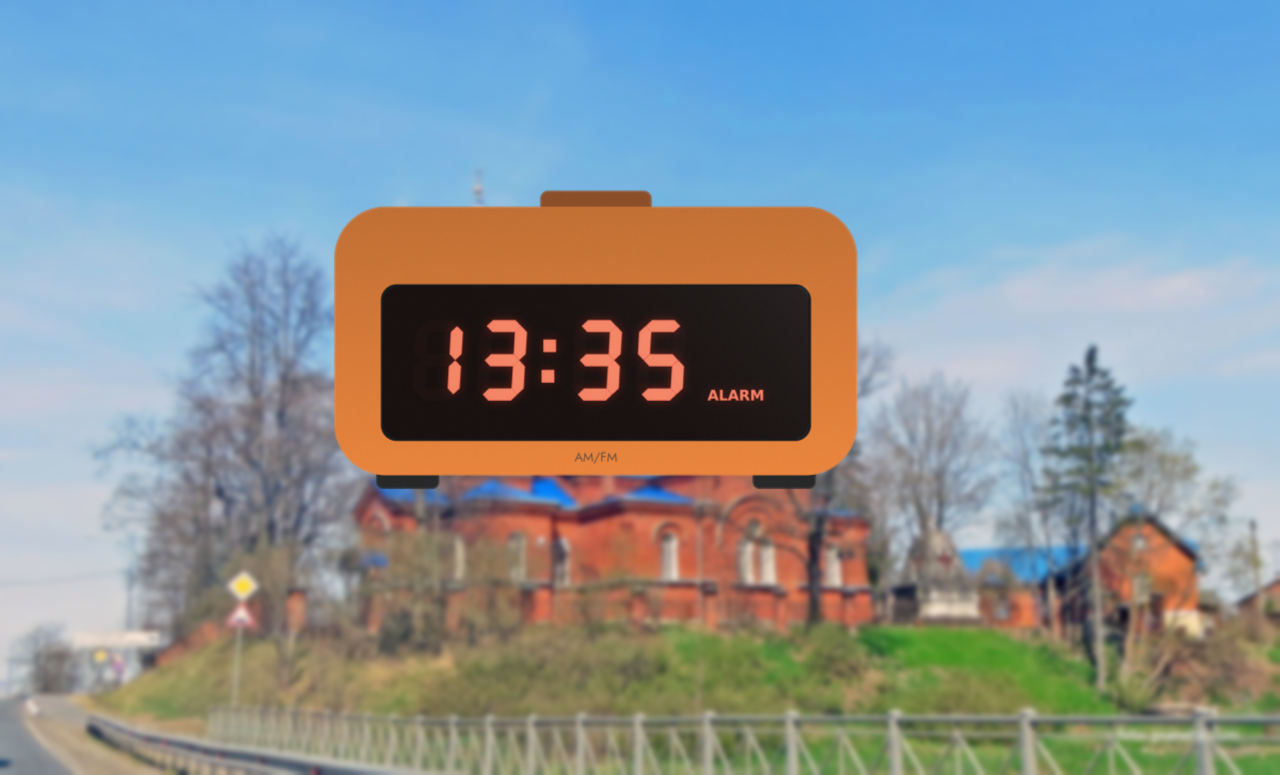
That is **13:35**
